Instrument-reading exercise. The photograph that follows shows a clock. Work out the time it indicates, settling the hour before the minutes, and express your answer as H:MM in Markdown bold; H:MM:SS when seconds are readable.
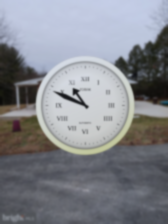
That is **10:49**
